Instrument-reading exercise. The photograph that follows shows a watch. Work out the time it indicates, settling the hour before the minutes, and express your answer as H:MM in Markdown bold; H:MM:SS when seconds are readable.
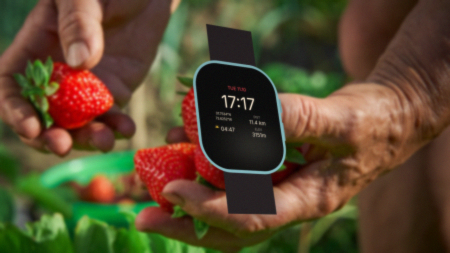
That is **17:17**
